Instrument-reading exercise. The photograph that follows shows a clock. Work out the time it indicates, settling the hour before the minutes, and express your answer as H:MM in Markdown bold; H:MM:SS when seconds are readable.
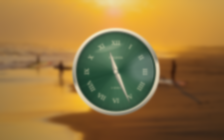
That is **11:26**
